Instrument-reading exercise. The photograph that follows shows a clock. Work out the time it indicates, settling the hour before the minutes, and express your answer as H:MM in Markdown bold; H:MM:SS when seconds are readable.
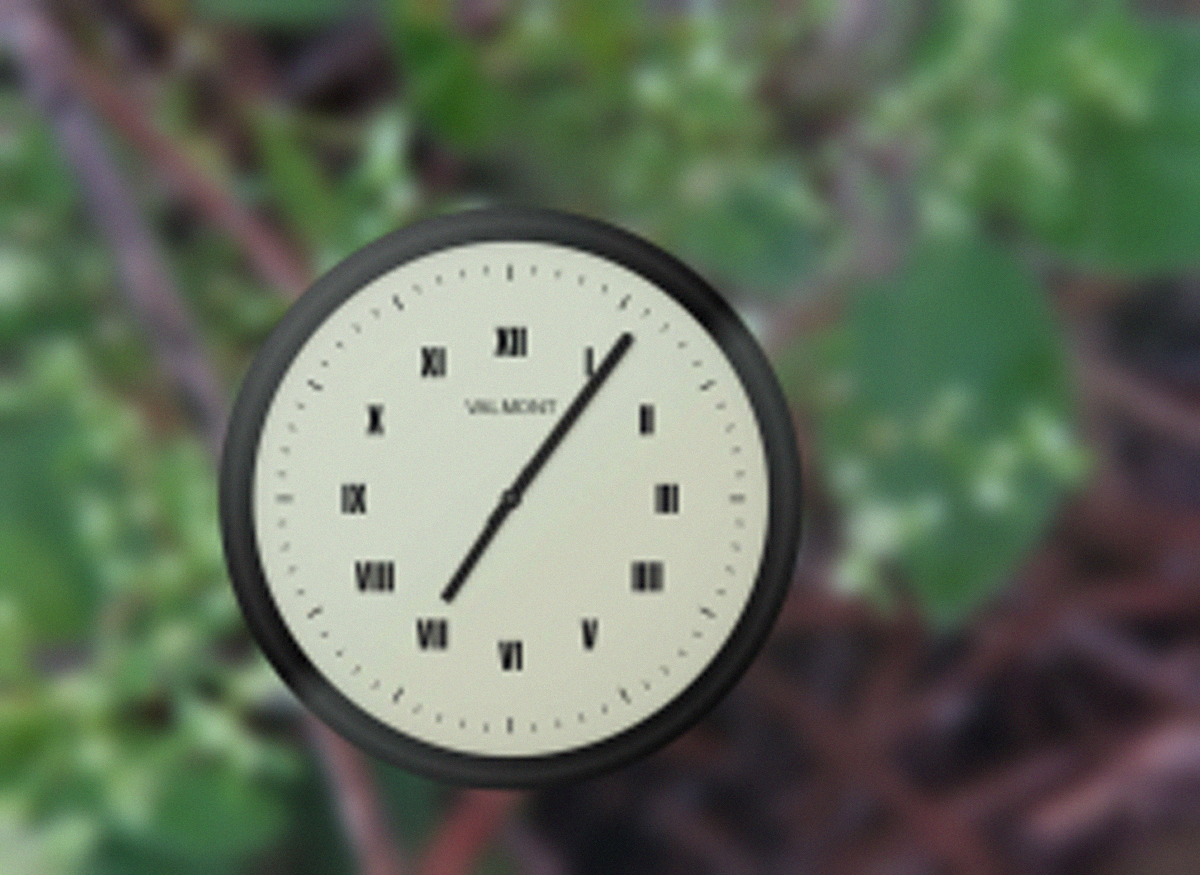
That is **7:06**
